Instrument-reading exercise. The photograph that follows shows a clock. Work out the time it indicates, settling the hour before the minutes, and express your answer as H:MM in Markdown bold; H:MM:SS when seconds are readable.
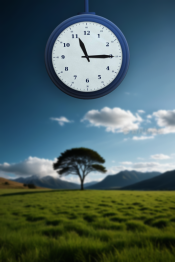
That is **11:15**
